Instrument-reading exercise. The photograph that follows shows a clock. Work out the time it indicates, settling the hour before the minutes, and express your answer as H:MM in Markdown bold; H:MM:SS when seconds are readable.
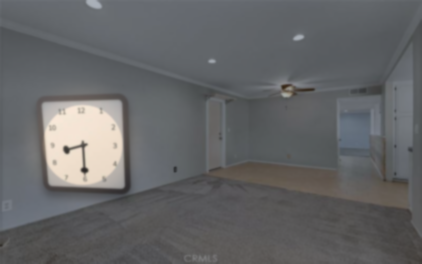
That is **8:30**
